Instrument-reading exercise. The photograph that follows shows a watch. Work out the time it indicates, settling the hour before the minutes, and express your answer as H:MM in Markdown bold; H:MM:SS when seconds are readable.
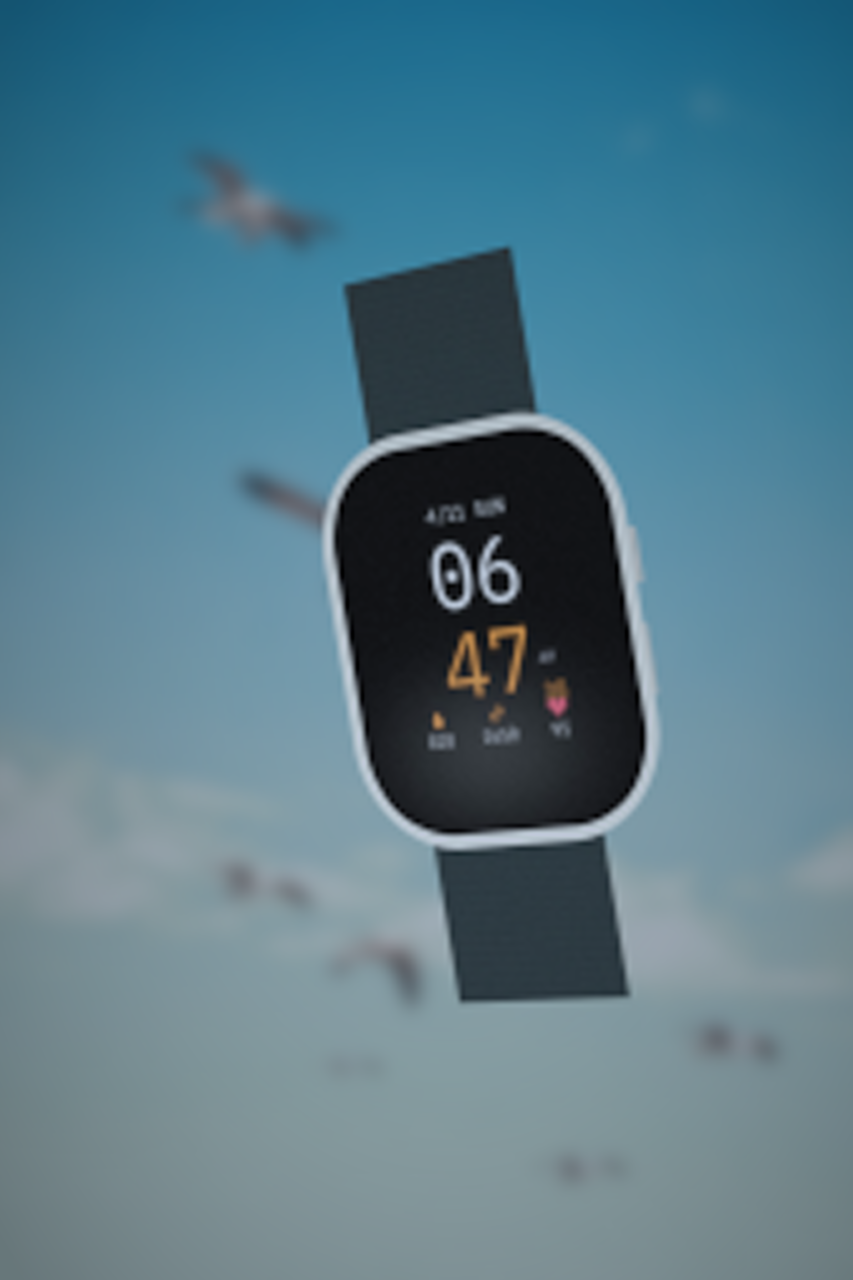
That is **6:47**
